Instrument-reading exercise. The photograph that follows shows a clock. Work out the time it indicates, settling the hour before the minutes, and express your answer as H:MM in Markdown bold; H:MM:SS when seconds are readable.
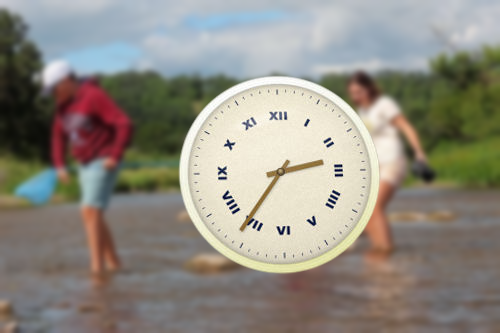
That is **2:36**
